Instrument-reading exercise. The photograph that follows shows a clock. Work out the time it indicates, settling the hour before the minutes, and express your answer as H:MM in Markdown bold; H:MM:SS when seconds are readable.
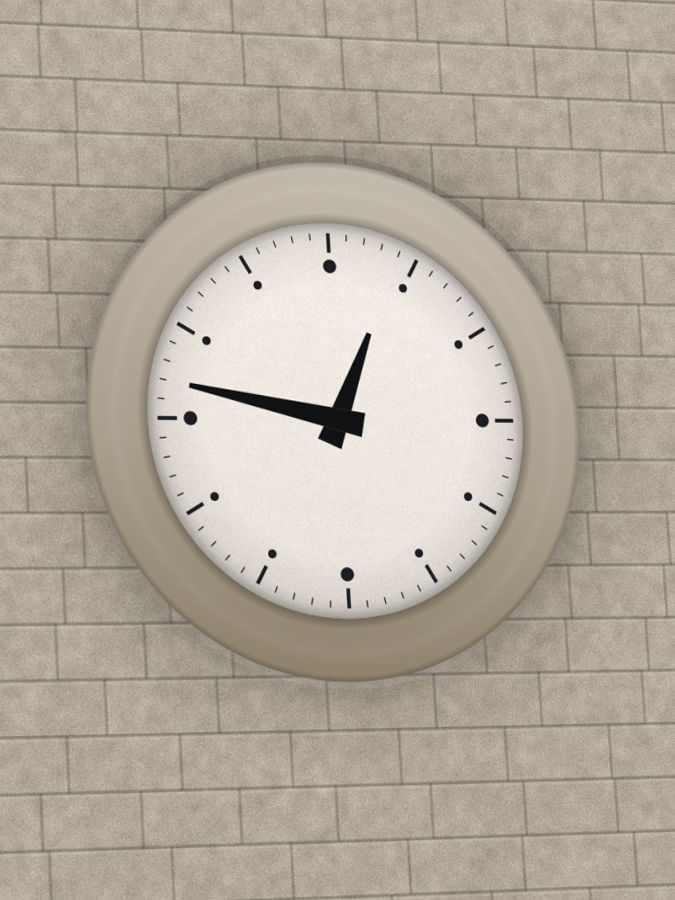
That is **12:47**
